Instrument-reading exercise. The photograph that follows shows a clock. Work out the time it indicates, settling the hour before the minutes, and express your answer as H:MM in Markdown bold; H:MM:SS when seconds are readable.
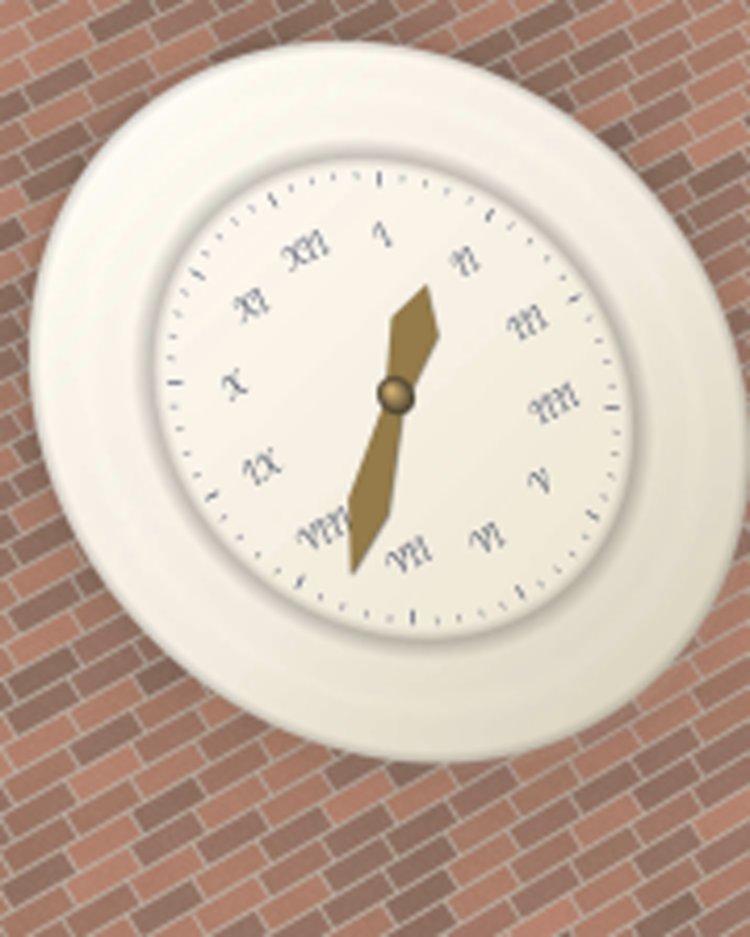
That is **1:38**
